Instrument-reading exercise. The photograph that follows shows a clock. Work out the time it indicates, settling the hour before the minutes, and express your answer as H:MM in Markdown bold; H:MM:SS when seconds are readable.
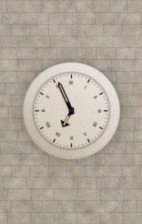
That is **6:56**
